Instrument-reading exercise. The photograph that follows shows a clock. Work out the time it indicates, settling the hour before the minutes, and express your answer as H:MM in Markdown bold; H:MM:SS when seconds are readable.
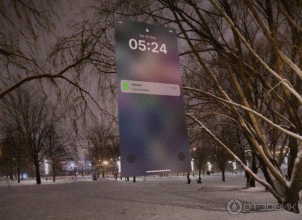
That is **5:24**
